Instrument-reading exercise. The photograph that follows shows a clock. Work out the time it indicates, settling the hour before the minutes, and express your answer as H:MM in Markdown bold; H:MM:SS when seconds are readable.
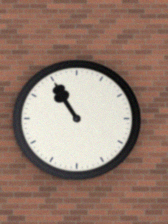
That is **10:55**
